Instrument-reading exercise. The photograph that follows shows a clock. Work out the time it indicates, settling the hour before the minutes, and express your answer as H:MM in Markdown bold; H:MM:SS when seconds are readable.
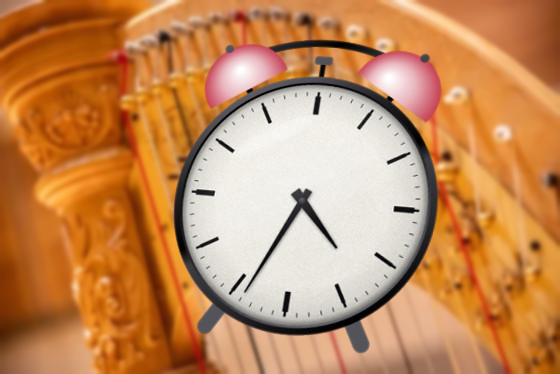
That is **4:34**
